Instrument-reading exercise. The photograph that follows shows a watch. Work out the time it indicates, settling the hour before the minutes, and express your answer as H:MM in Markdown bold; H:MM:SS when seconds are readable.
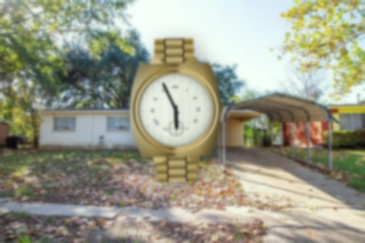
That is **5:56**
